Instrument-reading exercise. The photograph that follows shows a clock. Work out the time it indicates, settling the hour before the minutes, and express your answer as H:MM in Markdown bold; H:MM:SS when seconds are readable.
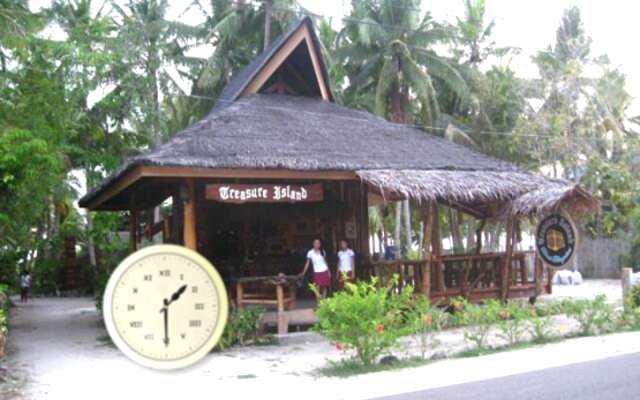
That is **1:30**
